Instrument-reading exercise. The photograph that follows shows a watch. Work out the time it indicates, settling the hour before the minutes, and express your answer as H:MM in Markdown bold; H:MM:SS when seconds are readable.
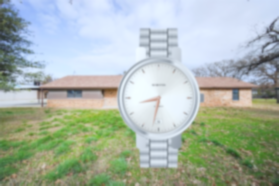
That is **8:32**
